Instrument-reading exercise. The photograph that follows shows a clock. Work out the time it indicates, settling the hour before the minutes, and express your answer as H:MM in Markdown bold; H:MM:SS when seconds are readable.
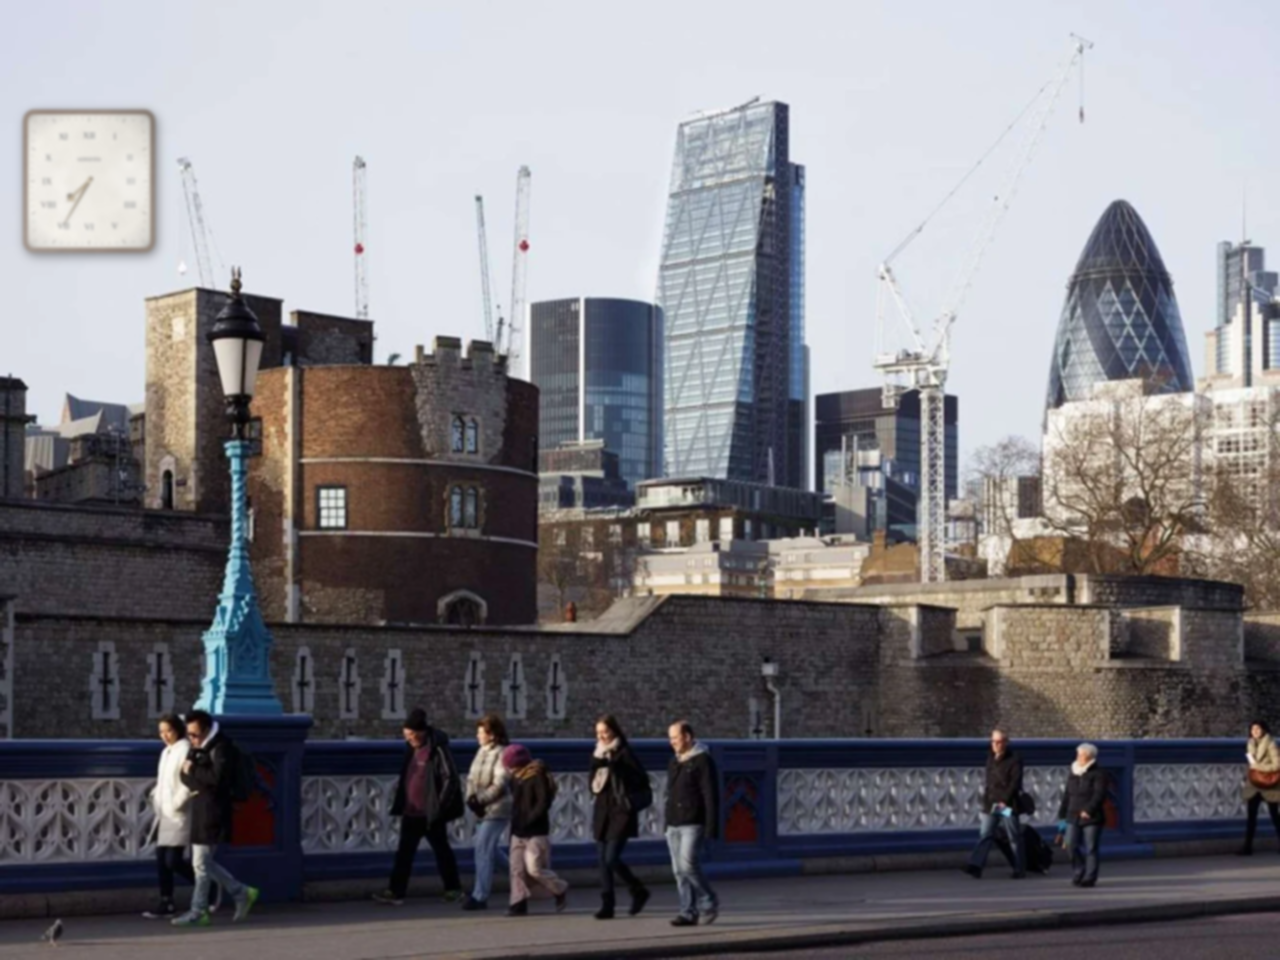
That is **7:35**
